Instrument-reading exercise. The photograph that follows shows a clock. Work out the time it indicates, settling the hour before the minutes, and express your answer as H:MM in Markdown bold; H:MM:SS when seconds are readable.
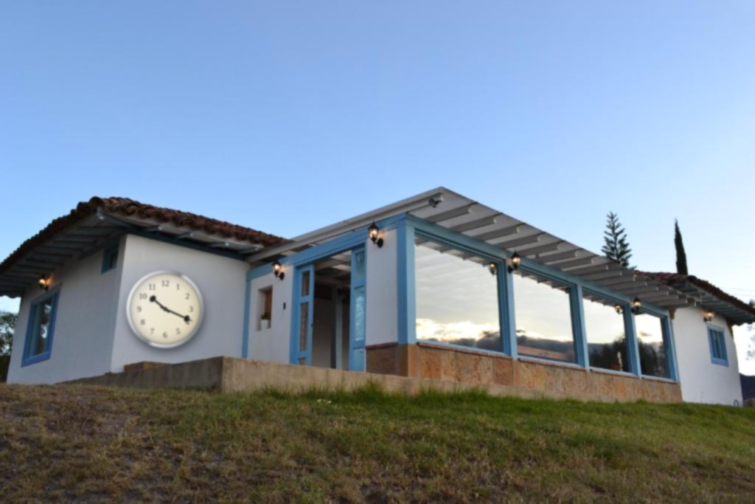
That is **10:19**
